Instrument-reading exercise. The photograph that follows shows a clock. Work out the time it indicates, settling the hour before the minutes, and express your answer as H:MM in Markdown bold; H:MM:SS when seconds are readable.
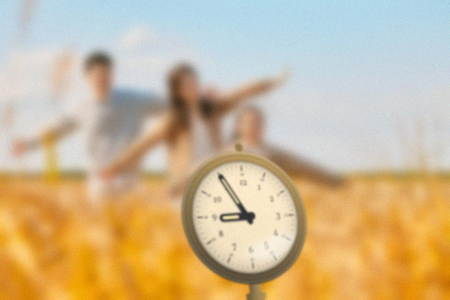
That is **8:55**
